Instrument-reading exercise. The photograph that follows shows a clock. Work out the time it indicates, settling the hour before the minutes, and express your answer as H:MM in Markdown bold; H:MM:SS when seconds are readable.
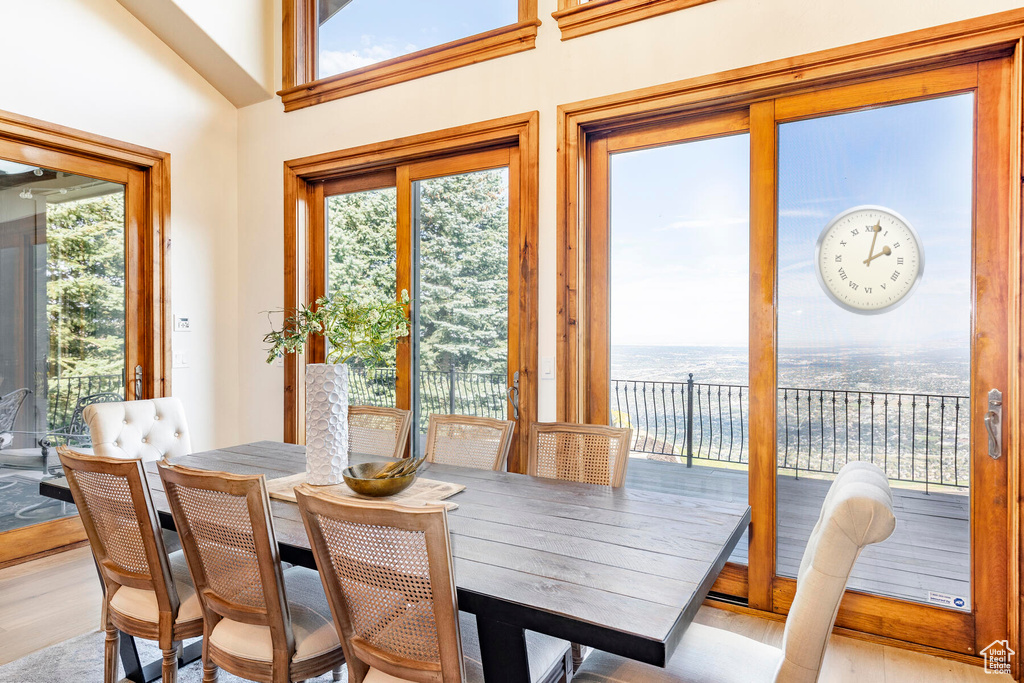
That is **2:02**
